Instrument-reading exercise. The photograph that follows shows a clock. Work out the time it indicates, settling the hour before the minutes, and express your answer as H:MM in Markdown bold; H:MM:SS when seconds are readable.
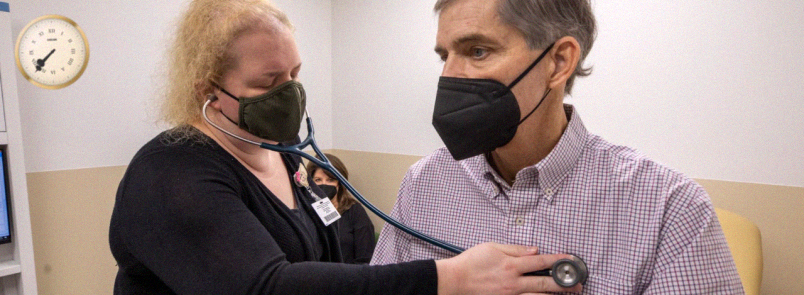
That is **7:37**
